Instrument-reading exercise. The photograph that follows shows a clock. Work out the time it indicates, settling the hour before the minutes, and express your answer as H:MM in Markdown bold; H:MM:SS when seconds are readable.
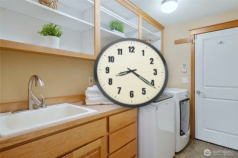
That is **8:21**
